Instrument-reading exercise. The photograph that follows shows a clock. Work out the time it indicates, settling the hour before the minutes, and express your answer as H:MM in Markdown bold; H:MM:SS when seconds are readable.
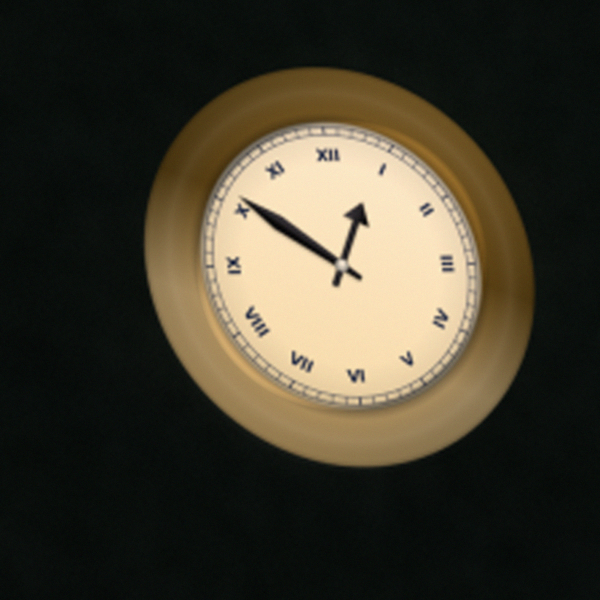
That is **12:51**
